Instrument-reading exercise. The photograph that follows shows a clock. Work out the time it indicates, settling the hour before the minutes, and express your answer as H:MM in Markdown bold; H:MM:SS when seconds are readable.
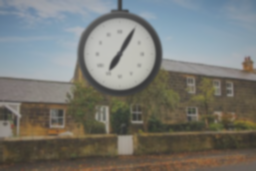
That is **7:05**
